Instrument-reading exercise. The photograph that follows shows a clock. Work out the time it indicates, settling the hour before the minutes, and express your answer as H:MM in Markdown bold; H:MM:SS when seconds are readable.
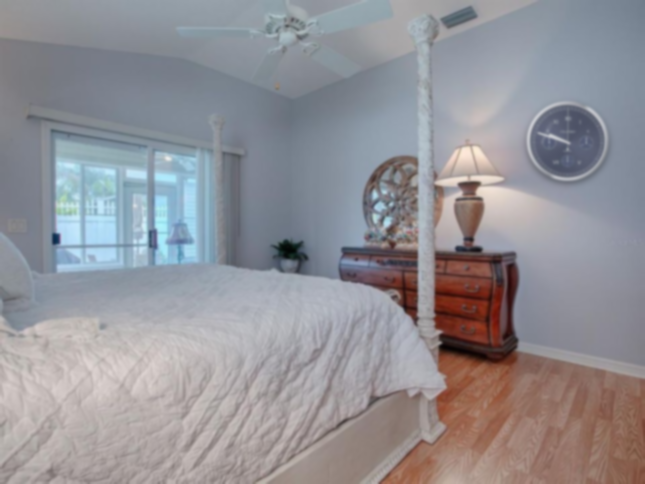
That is **9:48**
